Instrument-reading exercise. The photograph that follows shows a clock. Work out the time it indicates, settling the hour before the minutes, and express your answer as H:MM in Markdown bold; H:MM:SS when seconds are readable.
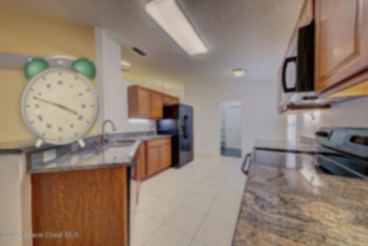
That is **3:48**
